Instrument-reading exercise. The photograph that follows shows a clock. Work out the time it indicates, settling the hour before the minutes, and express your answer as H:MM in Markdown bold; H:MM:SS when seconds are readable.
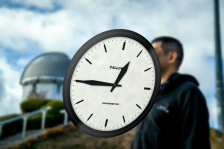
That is **12:45**
